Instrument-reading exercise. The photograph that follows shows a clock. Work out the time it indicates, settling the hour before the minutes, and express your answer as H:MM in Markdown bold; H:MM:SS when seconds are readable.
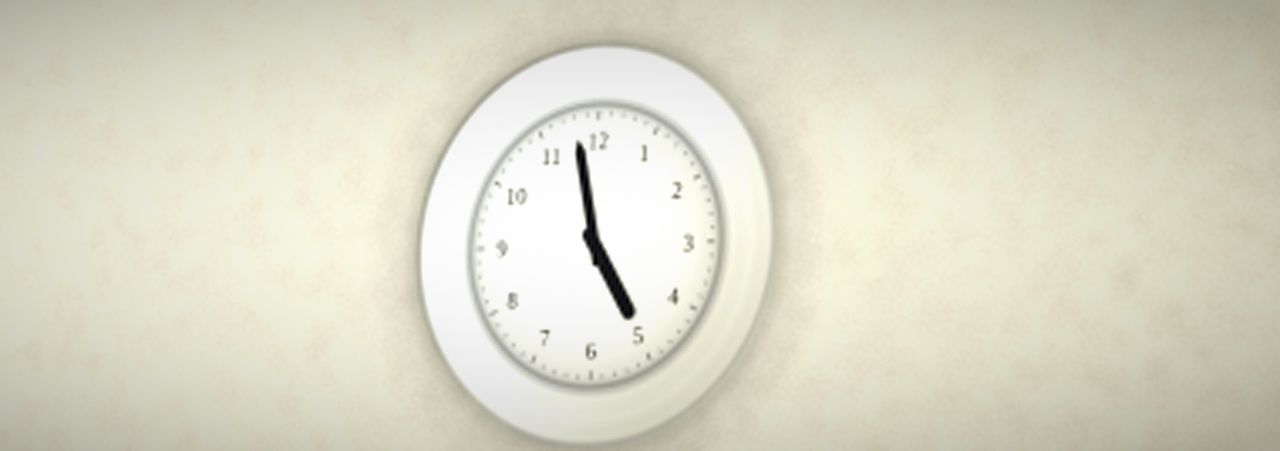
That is **4:58**
